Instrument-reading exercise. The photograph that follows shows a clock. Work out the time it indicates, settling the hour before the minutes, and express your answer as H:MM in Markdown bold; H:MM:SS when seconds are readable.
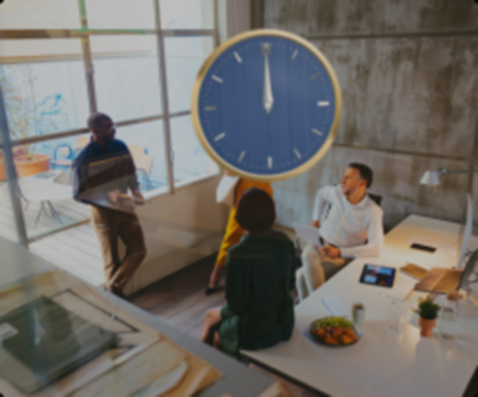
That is **12:00**
